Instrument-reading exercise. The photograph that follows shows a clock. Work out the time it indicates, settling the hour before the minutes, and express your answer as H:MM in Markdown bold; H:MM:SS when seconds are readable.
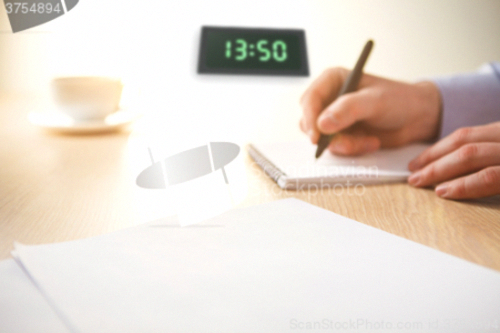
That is **13:50**
